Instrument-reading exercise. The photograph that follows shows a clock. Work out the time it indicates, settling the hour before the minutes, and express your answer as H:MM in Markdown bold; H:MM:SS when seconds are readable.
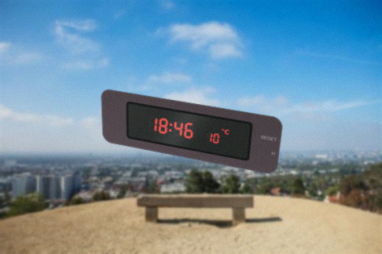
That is **18:46**
